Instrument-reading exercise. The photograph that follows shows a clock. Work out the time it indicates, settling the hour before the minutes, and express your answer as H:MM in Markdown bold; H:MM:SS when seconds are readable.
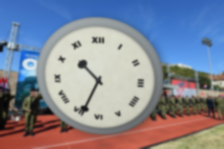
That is **10:34**
